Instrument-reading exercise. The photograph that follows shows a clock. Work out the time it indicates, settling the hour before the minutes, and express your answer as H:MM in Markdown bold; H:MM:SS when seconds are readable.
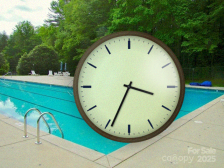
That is **3:34**
